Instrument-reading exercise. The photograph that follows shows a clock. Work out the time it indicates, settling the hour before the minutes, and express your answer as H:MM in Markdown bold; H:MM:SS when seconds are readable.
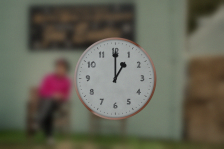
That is **1:00**
